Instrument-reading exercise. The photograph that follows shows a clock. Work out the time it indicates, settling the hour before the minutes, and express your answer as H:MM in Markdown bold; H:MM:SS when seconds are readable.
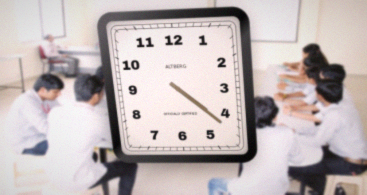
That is **4:22**
